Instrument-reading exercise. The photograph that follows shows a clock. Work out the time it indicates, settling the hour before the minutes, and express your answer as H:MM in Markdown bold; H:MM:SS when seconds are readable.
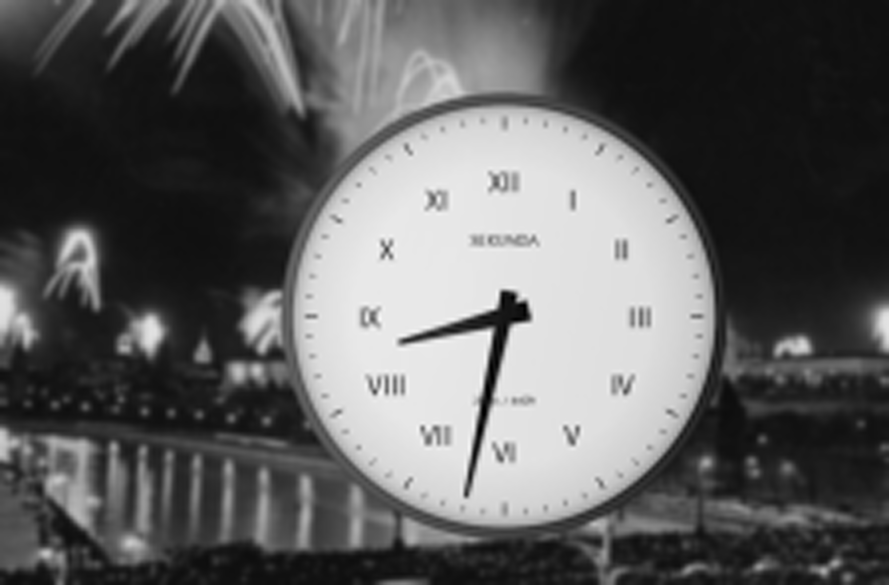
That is **8:32**
